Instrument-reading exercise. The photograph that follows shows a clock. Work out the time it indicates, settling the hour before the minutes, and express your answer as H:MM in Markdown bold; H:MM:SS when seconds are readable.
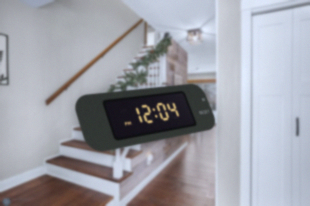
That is **12:04**
